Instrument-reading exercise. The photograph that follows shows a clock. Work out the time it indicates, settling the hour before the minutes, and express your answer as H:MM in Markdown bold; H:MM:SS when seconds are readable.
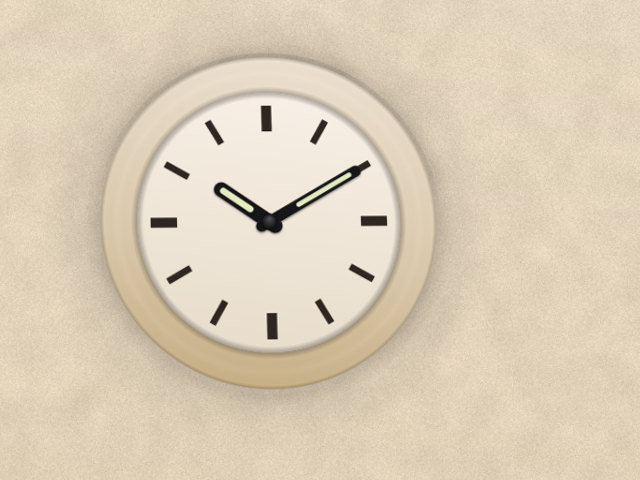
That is **10:10**
